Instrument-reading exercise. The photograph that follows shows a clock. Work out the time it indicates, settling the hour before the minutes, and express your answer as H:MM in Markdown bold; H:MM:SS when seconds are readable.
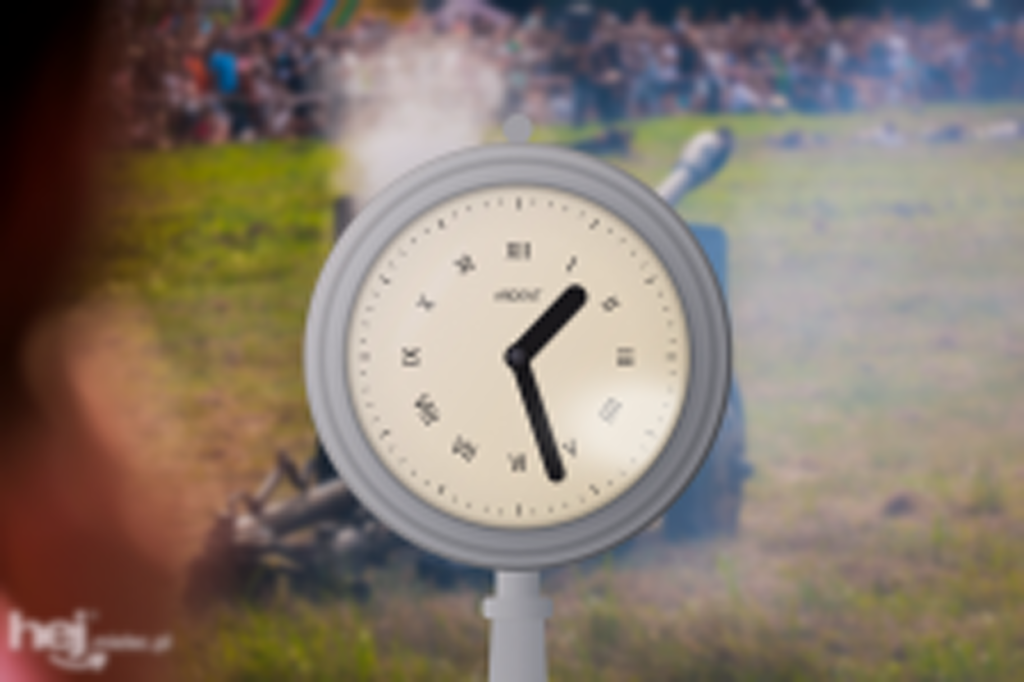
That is **1:27**
